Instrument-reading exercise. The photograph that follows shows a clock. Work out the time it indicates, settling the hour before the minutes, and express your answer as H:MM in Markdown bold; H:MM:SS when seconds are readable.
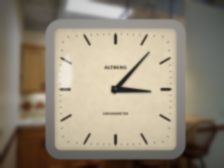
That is **3:07**
